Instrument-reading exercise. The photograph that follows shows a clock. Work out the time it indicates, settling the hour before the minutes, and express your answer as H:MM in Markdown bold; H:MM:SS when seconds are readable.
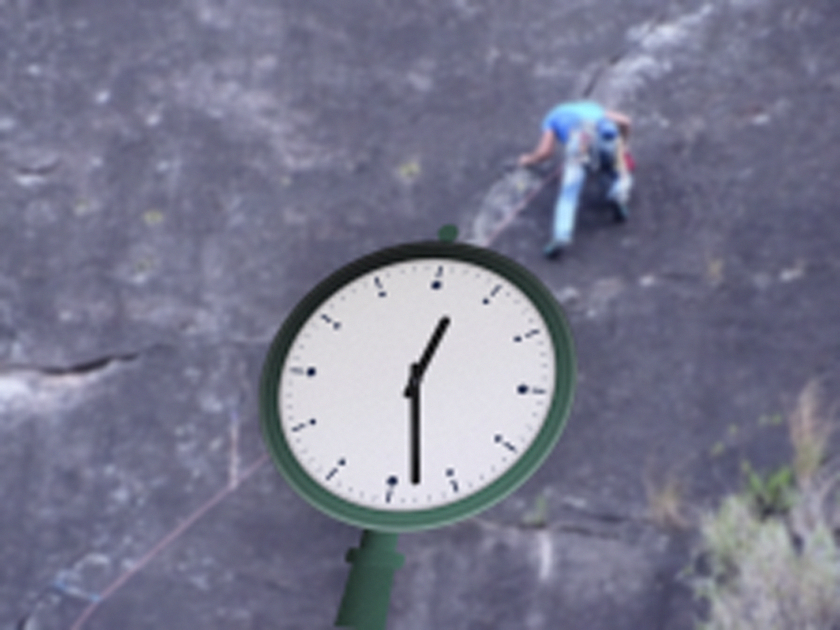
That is **12:28**
